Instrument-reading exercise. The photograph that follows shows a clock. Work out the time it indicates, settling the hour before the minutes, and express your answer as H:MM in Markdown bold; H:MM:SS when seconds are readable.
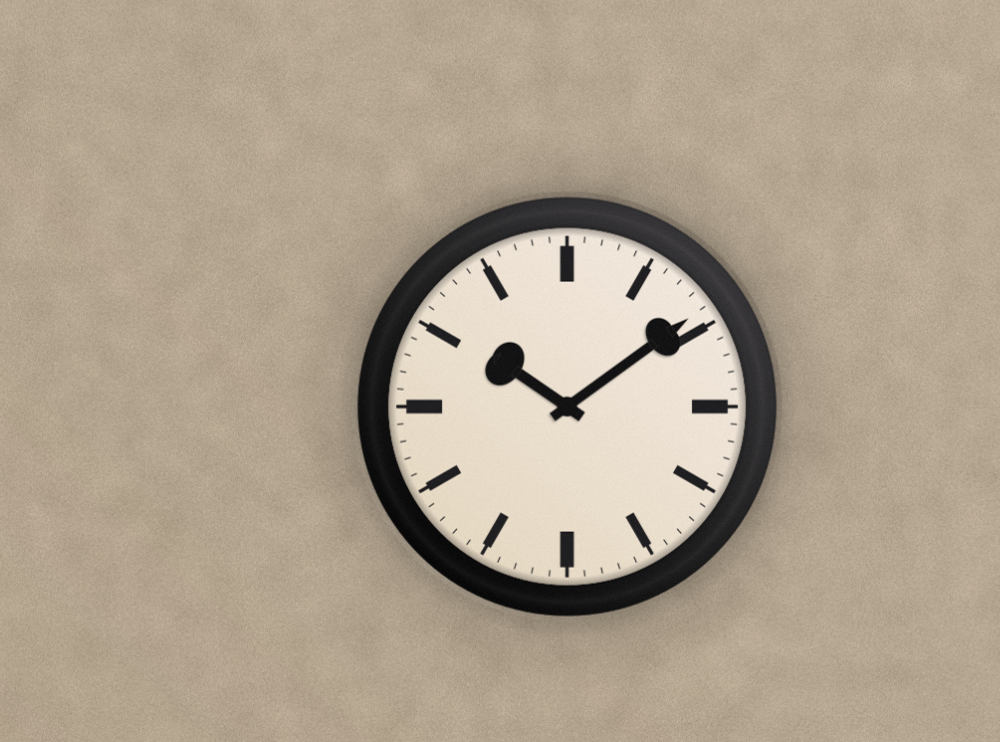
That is **10:09**
